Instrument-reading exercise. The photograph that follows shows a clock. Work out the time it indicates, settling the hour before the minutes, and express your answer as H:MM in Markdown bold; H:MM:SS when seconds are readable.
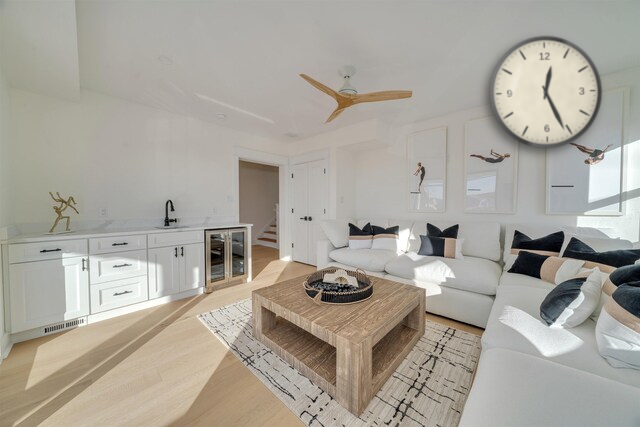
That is **12:26**
